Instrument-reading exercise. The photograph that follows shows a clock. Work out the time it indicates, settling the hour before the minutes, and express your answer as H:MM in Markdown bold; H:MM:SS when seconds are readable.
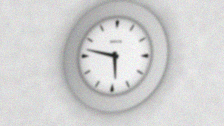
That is **5:47**
